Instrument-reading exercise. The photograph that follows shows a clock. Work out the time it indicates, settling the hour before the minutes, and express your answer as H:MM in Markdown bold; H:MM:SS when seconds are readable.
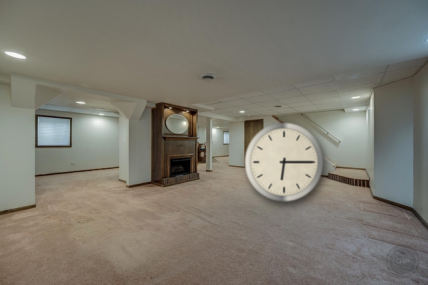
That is **6:15**
